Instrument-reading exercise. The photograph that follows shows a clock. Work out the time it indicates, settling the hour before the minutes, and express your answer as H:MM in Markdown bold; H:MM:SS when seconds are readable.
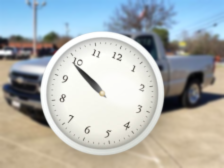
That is **9:49**
